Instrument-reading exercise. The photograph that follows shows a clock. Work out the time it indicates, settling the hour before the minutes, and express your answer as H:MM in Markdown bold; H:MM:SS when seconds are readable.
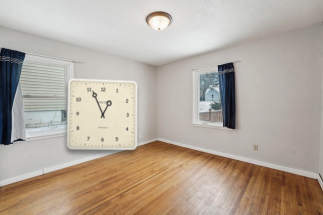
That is **12:56**
